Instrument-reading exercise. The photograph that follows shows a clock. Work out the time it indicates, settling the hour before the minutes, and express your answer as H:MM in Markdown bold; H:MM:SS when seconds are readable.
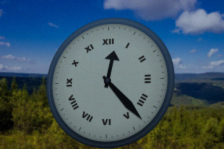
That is **12:23**
